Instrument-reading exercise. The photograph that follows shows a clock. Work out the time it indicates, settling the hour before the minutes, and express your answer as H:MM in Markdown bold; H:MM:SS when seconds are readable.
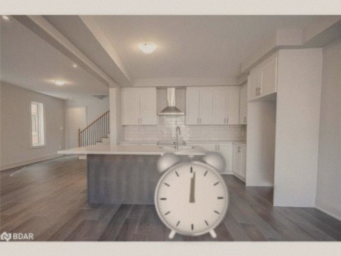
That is **12:01**
